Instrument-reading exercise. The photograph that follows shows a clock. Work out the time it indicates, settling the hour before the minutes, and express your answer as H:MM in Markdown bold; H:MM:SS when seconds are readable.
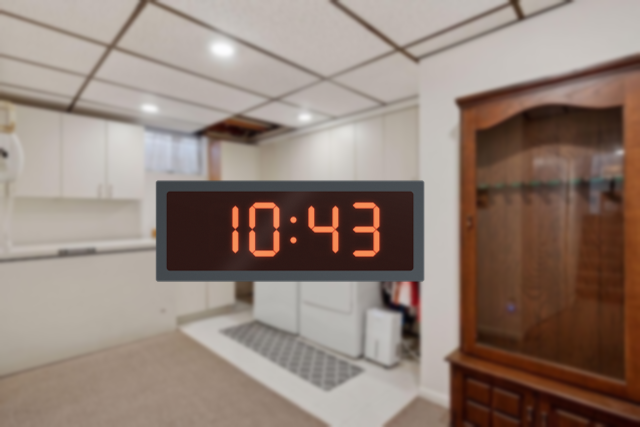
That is **10:43**
